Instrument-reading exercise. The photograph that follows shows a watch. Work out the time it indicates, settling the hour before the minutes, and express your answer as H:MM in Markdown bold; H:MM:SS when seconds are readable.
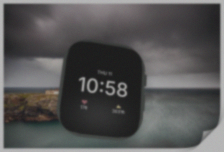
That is **10:58**
